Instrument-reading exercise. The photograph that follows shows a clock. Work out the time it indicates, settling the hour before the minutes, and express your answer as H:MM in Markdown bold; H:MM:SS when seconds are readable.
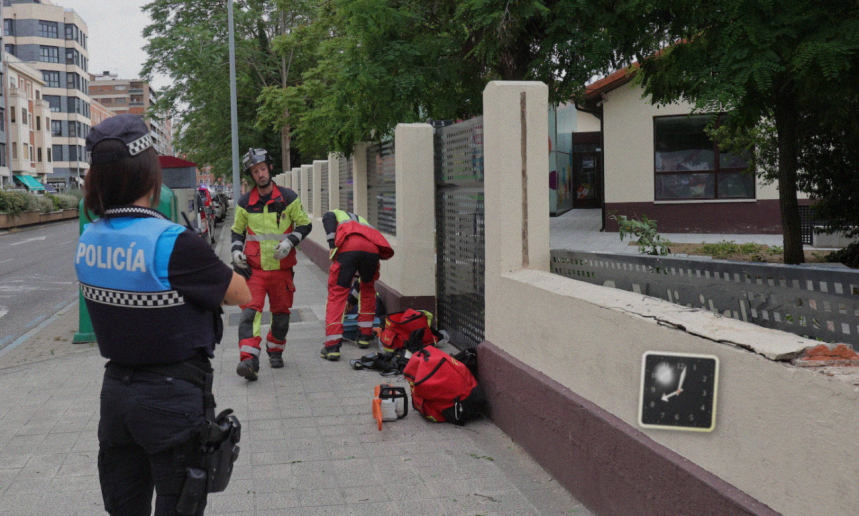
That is **8:02**
